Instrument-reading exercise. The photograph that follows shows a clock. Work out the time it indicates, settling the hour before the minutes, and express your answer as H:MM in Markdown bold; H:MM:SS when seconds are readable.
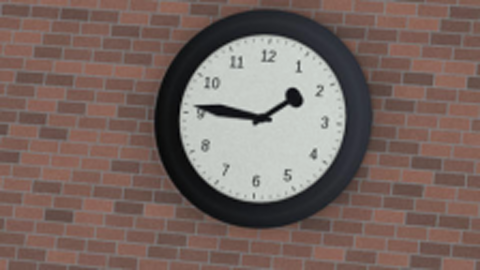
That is **1:46**
